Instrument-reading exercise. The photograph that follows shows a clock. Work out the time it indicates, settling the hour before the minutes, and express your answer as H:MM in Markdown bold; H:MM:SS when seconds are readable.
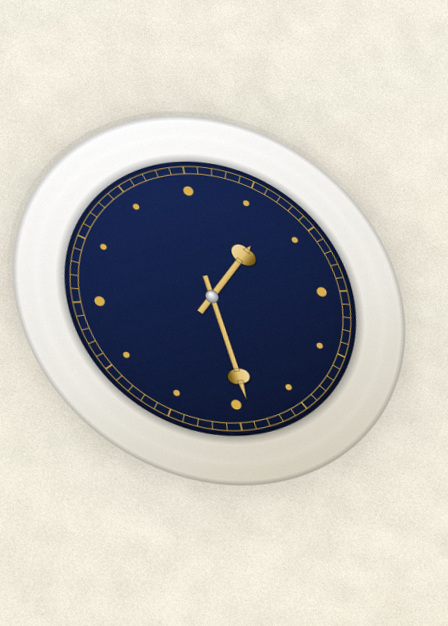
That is **1:29**
